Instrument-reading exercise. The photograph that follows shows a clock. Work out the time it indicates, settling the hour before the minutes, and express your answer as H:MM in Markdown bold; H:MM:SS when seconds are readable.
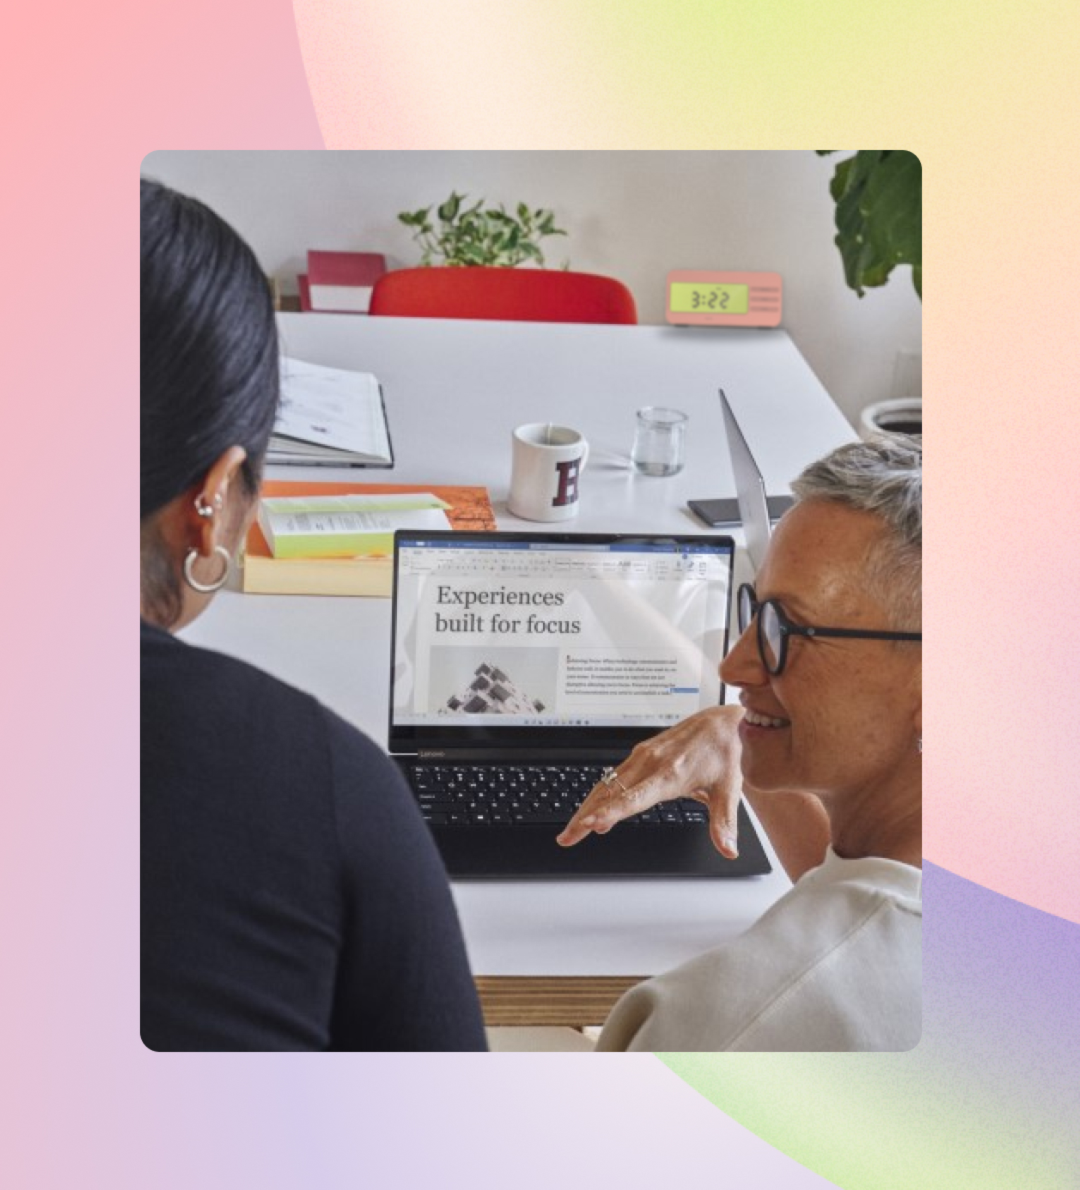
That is **3:22**
